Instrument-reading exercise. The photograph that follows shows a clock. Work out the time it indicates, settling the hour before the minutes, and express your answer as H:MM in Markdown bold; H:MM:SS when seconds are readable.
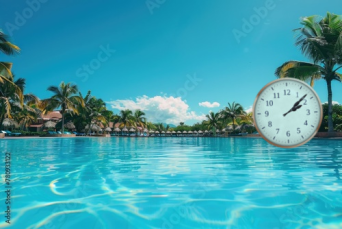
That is **2:08**
